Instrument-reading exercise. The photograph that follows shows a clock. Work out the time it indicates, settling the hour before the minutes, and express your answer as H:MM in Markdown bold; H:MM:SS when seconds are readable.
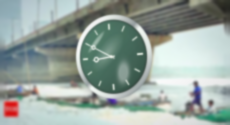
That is **8:50**
